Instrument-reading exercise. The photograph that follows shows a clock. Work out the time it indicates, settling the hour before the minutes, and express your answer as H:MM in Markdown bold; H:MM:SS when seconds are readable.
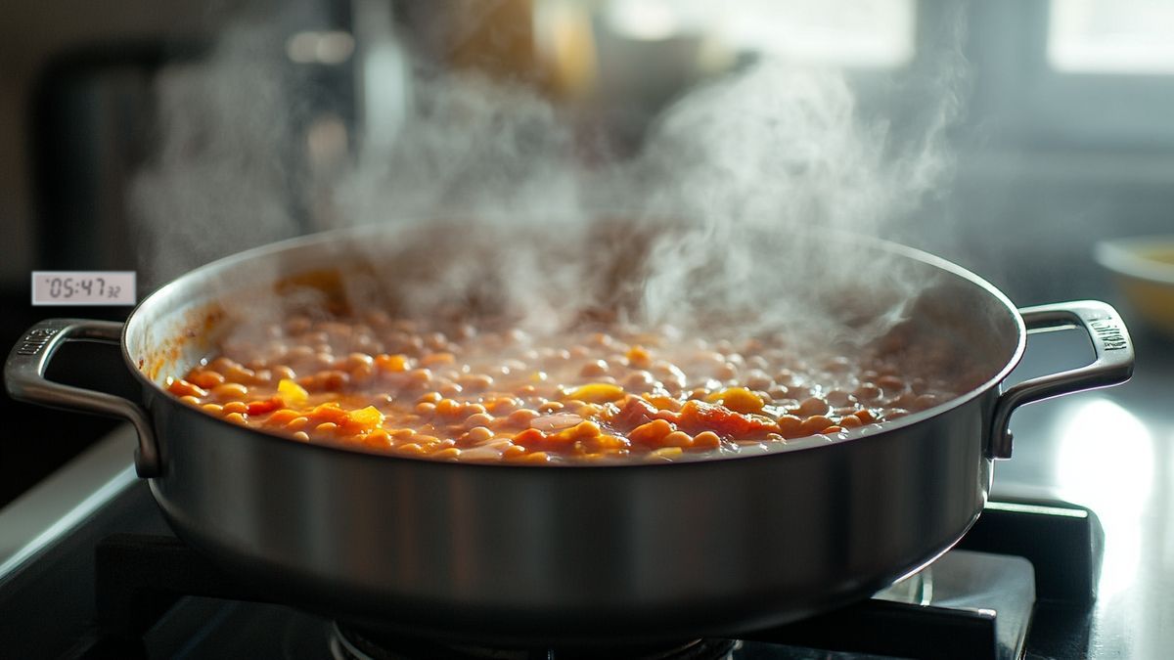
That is **5:47**
